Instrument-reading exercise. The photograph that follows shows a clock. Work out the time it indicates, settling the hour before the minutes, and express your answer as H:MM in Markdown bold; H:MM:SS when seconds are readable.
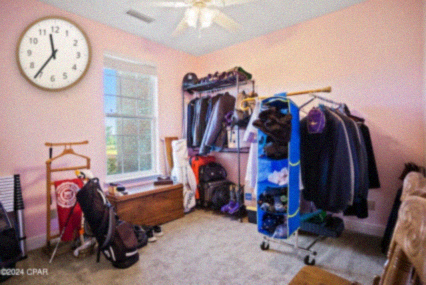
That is **11:36**
